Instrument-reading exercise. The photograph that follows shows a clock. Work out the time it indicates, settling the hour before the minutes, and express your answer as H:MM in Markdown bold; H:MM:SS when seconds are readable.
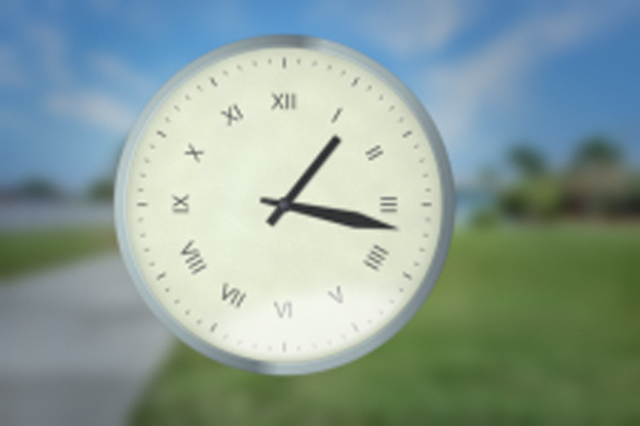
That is **1:17**
